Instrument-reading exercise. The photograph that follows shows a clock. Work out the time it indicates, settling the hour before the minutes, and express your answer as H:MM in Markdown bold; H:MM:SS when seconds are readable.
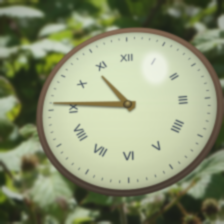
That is **10:46**
